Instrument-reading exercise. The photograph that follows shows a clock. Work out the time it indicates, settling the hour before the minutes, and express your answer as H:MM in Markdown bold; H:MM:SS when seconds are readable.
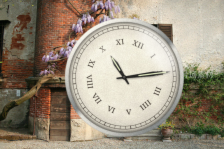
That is **10:10**
